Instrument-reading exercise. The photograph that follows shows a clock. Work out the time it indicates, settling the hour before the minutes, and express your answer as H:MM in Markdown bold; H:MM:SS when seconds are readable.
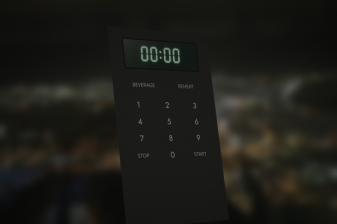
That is **0:00**
